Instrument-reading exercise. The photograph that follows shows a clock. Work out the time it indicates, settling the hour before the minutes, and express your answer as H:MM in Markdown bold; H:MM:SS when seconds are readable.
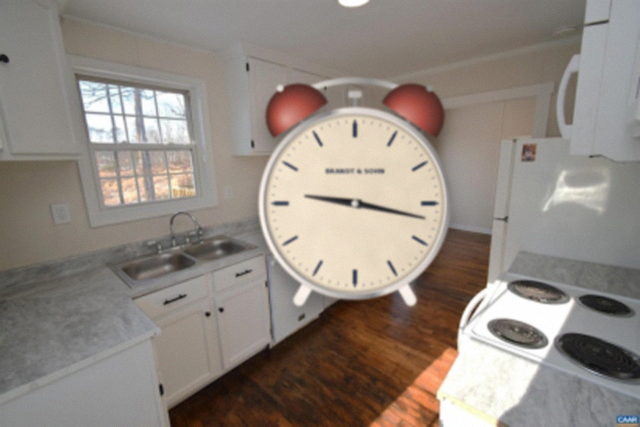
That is **9:17**
